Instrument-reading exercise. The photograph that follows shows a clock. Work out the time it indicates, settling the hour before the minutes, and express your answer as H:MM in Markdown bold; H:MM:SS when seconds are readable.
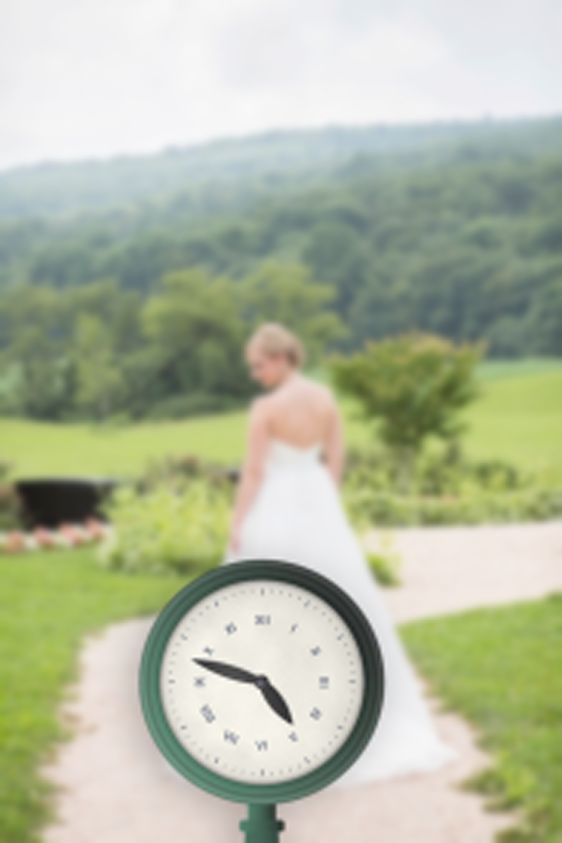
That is **4:48**
